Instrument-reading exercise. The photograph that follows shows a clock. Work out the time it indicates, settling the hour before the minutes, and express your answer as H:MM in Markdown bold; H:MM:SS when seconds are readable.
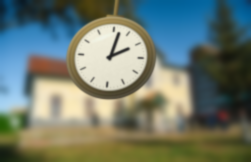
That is **2:02**
